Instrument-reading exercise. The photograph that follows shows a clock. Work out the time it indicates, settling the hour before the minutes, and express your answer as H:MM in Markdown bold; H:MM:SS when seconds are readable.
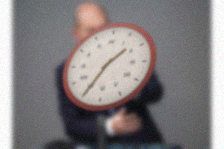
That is **1:35**
